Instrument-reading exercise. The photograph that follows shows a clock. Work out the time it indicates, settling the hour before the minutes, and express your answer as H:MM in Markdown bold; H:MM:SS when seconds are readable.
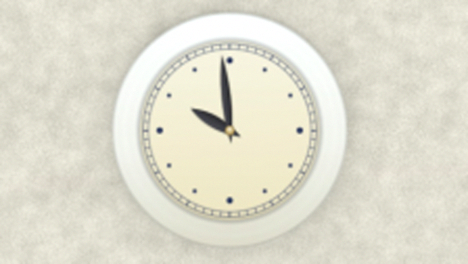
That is **9:59**
